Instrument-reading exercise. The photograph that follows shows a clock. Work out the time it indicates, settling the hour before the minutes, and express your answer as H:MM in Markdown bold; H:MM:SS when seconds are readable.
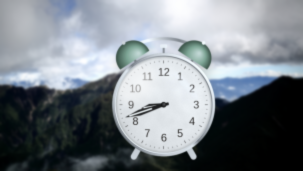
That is **8:42**
